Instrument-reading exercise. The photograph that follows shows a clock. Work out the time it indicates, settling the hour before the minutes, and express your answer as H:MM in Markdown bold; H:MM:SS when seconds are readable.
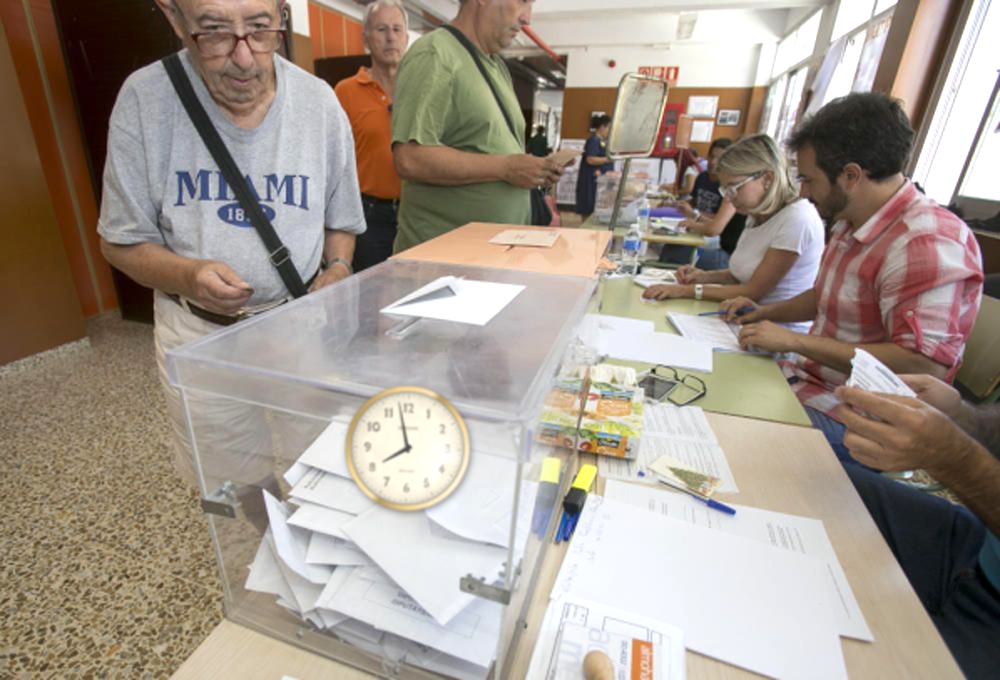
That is **7:58**
